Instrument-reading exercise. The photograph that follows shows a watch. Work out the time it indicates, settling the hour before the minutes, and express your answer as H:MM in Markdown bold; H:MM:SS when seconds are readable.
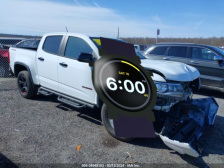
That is **6:00**
